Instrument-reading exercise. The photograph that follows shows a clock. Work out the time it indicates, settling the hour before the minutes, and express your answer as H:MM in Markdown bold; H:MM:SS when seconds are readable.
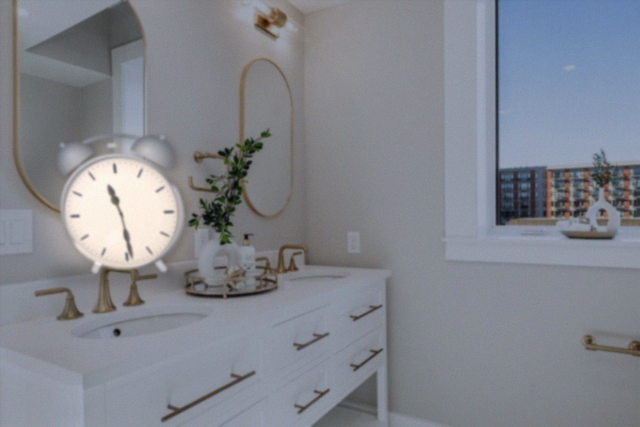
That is **11:29**
